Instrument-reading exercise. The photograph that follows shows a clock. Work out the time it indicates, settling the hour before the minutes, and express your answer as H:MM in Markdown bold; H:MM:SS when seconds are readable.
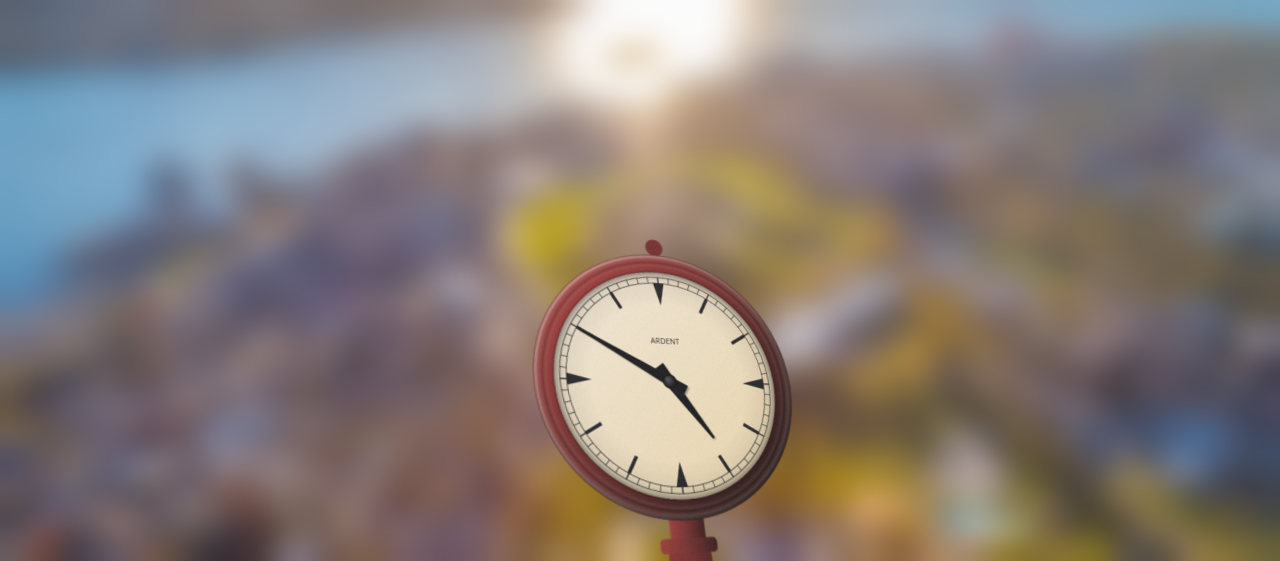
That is **4:50**
